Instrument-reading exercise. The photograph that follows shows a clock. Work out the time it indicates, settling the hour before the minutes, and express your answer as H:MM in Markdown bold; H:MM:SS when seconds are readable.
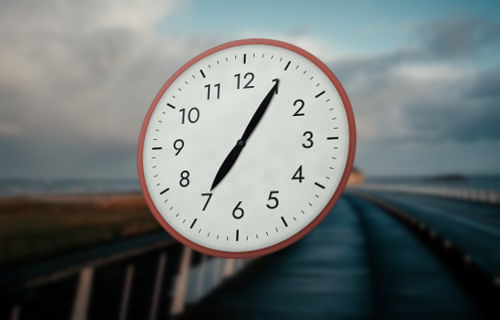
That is **7:05**
